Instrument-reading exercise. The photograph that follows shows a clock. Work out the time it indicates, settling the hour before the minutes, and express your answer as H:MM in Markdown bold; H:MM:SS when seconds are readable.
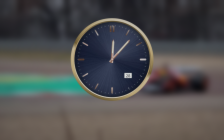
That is **12:07**
